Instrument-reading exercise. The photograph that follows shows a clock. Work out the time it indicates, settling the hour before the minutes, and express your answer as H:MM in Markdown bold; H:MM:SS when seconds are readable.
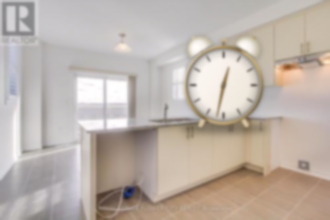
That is **12:32**
